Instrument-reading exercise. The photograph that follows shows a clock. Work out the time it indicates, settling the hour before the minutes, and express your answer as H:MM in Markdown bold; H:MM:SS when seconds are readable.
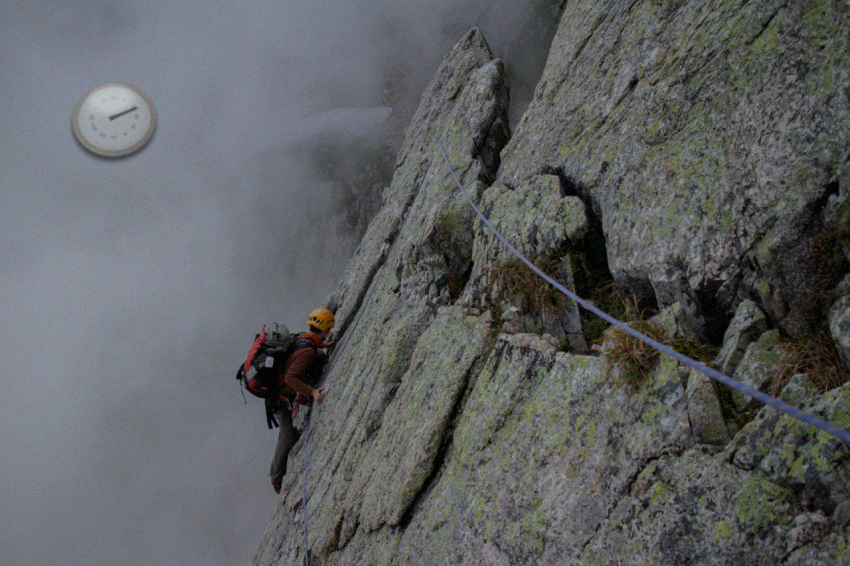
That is **2:11**
